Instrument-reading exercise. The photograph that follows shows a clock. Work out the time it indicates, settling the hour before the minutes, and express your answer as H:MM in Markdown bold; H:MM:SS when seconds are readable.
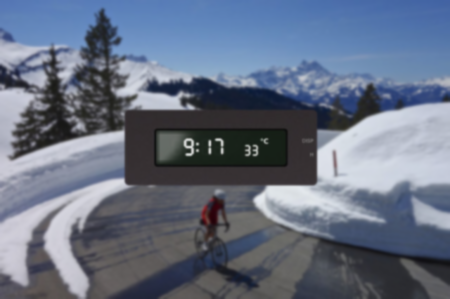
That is **9:17**
